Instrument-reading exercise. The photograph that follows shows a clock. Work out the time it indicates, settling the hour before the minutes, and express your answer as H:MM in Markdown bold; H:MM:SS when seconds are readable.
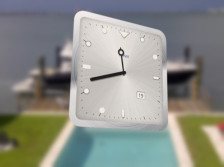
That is **11:42**
